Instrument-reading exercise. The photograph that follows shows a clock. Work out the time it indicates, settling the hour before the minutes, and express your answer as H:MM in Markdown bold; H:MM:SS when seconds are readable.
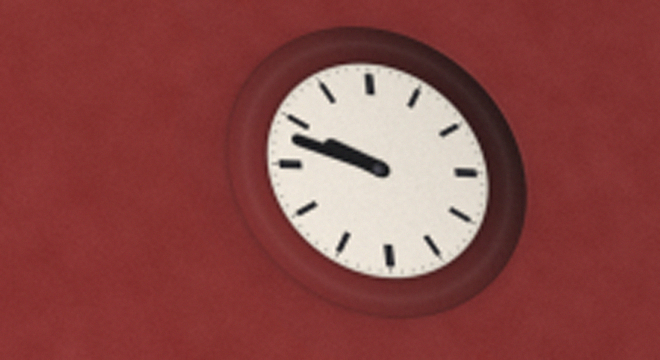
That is **9:48**
